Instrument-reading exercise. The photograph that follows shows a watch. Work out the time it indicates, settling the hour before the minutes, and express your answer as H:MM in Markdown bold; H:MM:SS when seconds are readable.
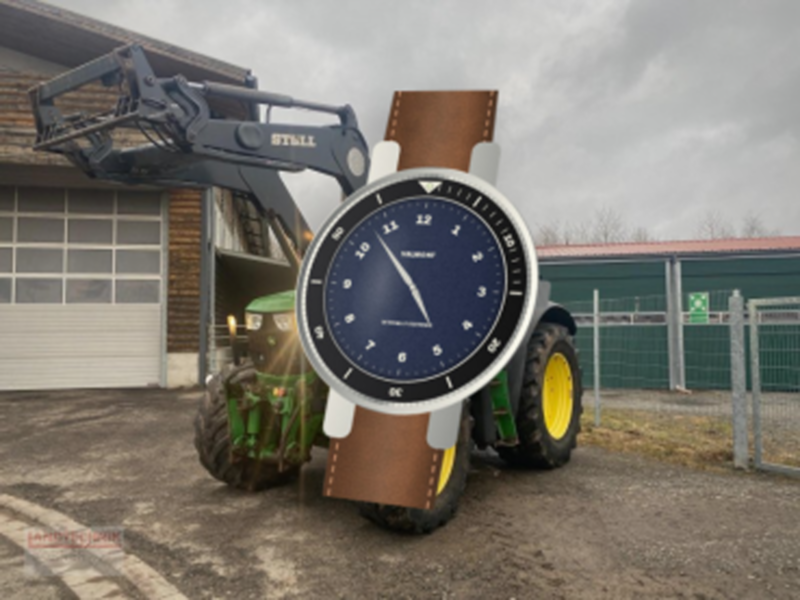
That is **4:53**
